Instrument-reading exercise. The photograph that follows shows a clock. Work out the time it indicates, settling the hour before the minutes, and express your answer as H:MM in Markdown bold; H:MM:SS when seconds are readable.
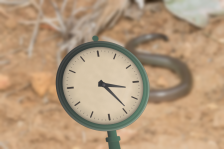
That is **3:24**
